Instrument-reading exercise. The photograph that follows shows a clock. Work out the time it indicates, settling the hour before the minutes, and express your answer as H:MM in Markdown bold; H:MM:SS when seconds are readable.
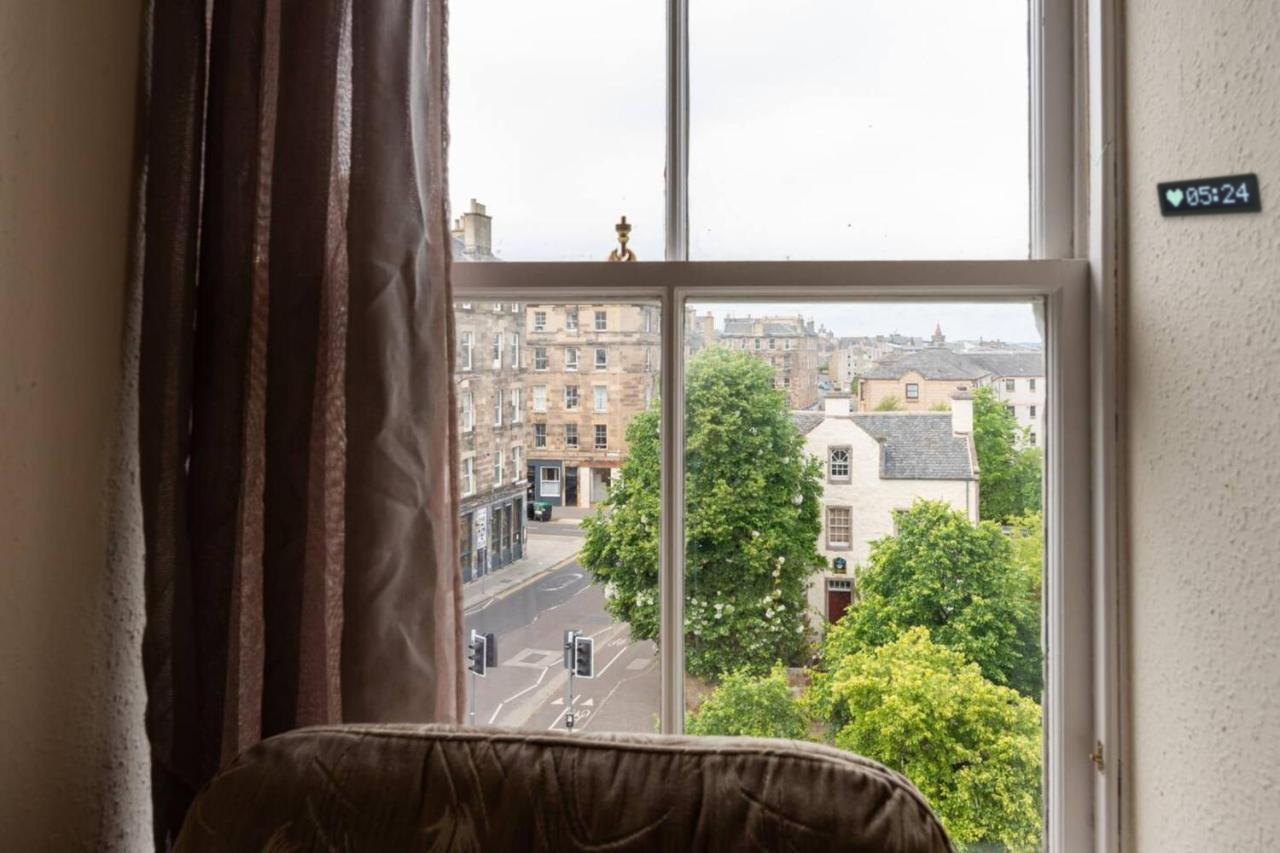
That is **5:24**
